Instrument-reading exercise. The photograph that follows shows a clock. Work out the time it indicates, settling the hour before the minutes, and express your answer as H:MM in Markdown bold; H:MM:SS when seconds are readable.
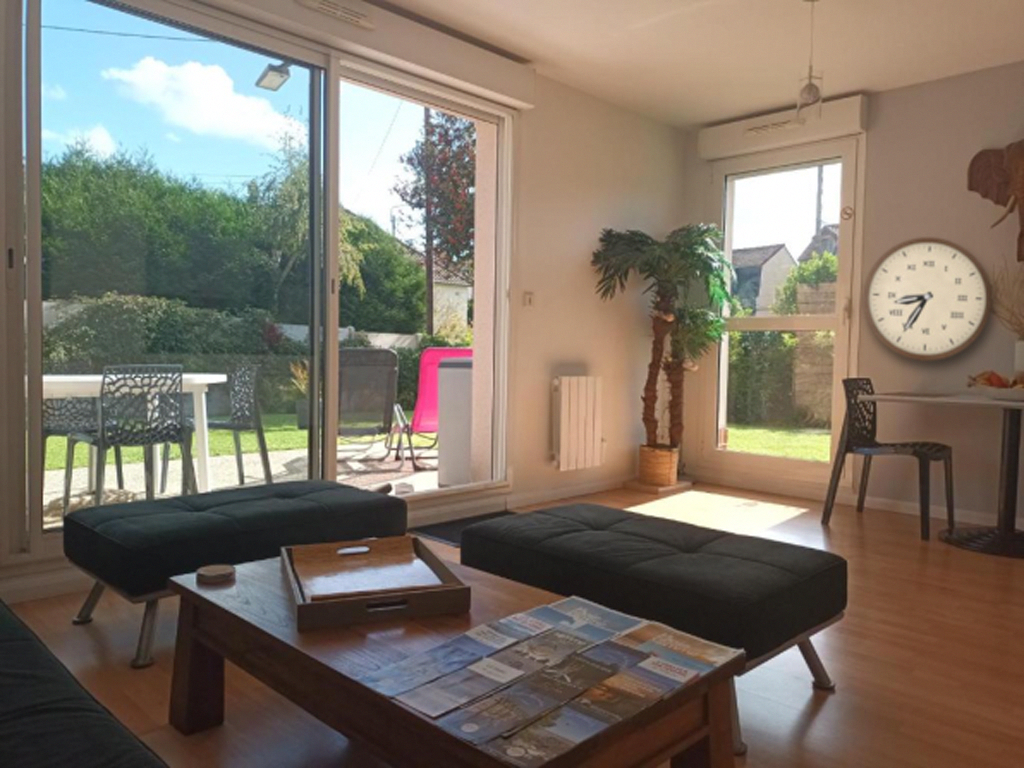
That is **8:35**
